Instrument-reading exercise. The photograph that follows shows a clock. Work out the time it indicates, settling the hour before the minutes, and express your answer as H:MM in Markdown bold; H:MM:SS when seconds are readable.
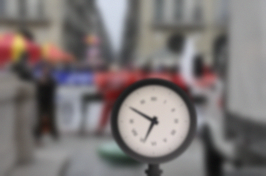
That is **6:50**
